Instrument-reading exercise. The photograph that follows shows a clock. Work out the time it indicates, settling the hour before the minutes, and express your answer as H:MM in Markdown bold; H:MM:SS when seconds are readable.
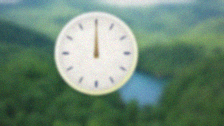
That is **12:00**
